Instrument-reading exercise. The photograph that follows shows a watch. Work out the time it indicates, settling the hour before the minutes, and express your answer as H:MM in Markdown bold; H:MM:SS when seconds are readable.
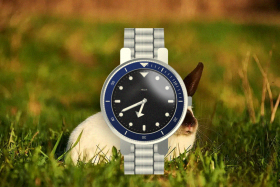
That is **6:41**
